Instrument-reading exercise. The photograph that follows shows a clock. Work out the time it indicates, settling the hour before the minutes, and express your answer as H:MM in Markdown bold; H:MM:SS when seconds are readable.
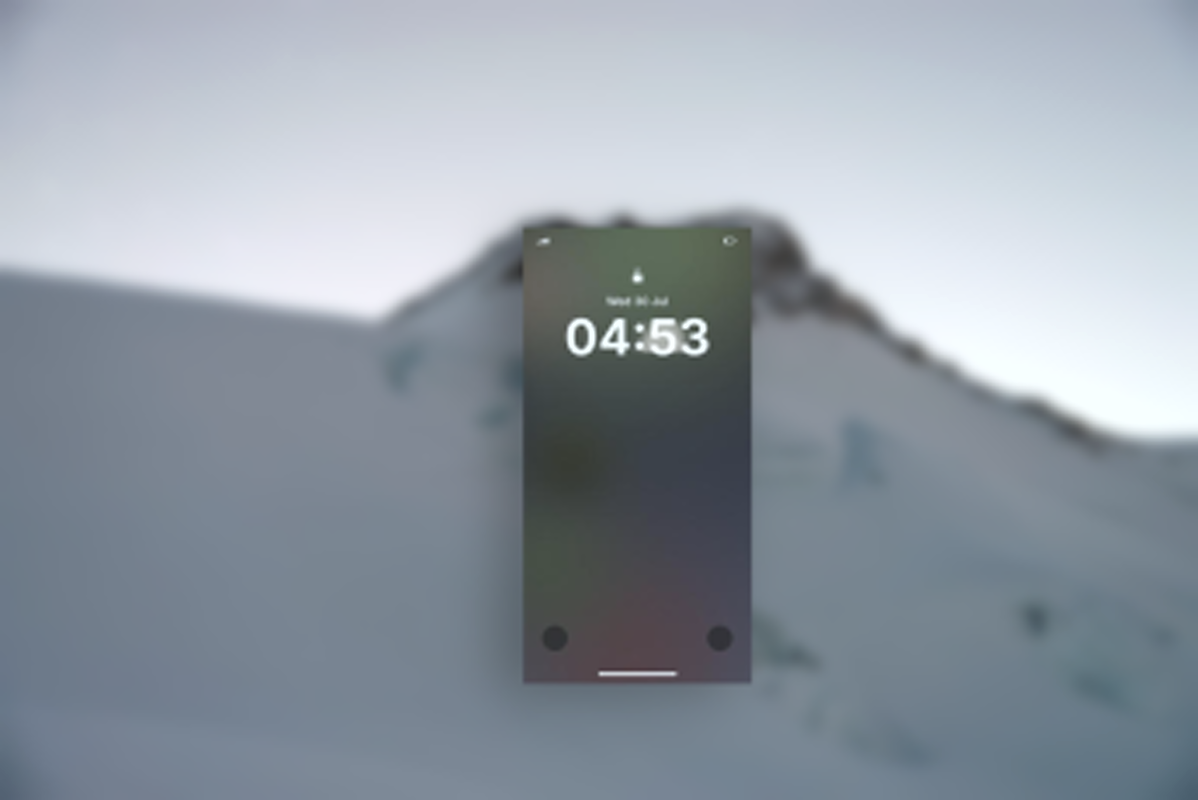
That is **4:53**
